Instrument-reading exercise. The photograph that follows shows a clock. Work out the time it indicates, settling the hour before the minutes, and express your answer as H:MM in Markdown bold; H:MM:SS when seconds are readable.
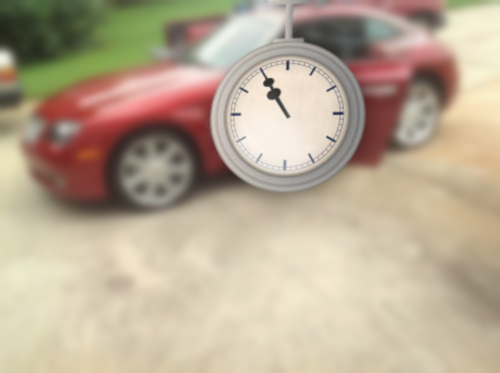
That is **10:55**
